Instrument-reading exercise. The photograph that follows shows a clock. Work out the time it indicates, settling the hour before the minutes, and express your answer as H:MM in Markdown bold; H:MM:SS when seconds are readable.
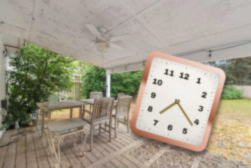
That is **7:22**
